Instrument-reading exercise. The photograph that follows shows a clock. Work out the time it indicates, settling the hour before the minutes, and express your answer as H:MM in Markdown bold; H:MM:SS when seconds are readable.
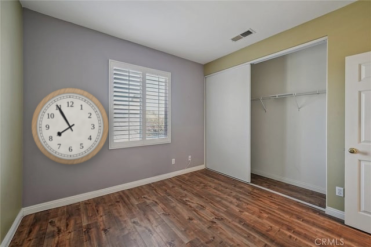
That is **7:55**
